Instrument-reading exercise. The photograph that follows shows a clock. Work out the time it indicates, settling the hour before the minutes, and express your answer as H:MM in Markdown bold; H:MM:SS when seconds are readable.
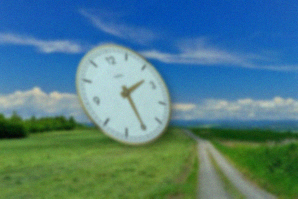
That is **2:30**
